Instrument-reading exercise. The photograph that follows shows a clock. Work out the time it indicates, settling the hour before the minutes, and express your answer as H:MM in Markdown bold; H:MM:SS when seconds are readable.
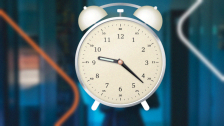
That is **9:22**
